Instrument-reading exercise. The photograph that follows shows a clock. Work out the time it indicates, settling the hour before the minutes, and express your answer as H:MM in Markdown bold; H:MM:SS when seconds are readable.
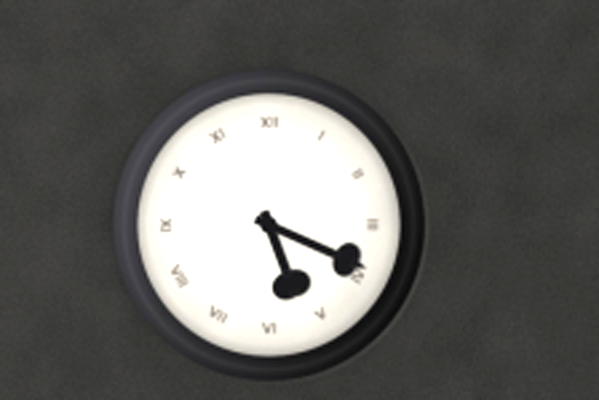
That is **5:19**
